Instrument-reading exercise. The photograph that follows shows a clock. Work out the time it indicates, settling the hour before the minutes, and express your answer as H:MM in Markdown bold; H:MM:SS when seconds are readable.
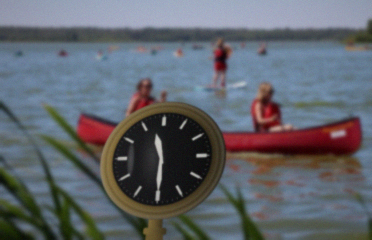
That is **11:30**
